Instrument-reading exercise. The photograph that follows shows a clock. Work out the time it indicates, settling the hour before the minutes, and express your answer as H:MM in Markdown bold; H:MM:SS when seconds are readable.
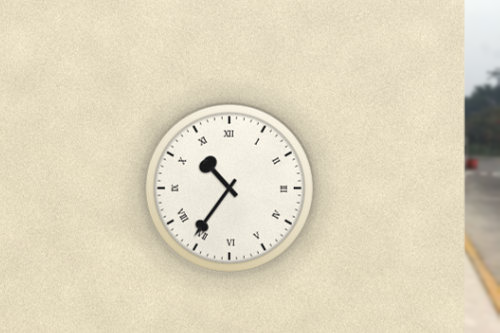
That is **10:36**
